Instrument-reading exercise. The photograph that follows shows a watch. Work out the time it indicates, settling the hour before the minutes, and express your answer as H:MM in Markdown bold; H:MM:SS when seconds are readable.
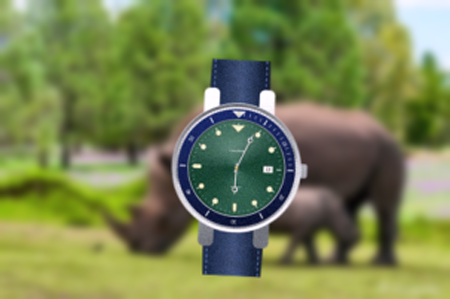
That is **6:04**
